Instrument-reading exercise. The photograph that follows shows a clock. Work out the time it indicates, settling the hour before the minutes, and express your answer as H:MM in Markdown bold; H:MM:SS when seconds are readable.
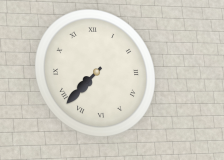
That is **7:38**
